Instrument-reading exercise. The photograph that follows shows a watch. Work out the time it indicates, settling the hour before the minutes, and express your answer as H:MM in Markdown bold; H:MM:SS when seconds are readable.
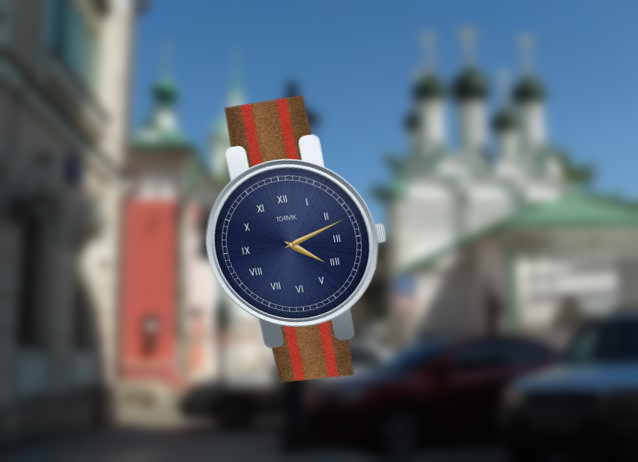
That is **4:12**
